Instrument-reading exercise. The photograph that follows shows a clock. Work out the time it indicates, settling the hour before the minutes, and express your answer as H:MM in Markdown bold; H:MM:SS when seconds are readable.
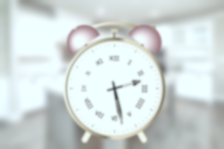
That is **2:28**
